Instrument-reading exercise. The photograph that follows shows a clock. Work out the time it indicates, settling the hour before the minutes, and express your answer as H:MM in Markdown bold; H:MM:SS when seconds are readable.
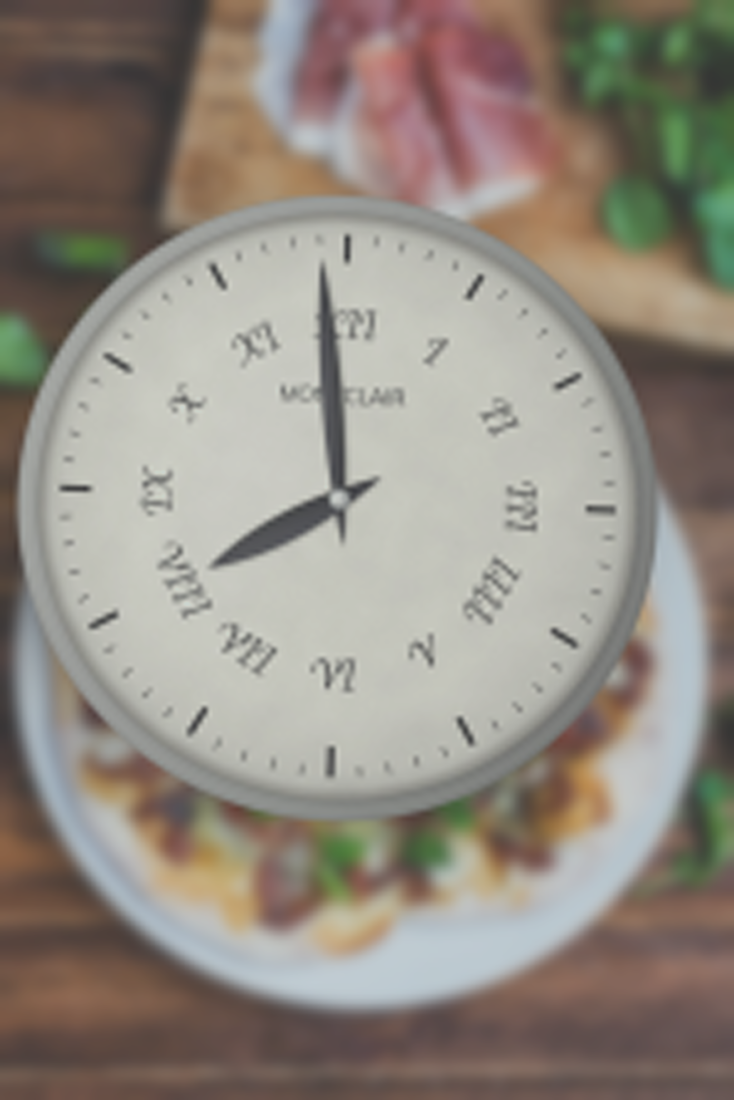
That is **7:59**
